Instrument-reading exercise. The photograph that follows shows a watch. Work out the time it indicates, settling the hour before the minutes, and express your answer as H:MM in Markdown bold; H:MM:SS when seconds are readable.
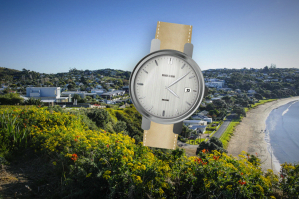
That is **4:08**
